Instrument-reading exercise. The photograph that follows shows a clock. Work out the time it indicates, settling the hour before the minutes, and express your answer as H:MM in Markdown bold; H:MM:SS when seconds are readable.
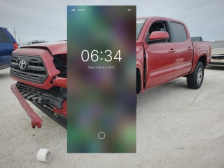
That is **6:34**
